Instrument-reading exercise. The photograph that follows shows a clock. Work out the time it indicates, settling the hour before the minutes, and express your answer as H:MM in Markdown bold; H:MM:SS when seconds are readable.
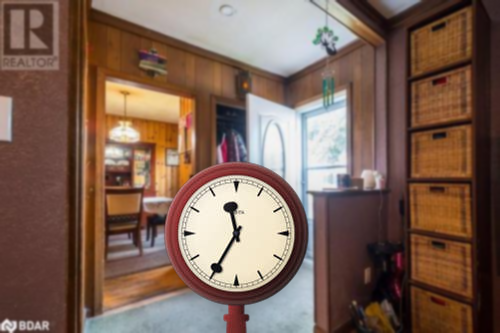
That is **11:35**
